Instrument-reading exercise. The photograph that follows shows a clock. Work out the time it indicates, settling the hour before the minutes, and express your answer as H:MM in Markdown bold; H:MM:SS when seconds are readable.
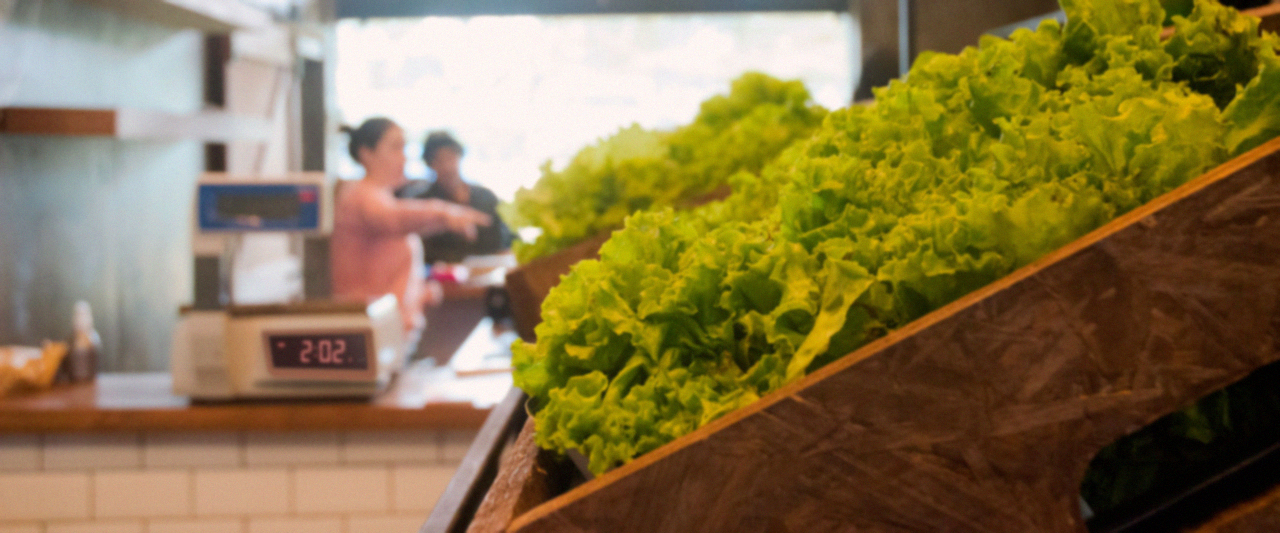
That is **2:02**
